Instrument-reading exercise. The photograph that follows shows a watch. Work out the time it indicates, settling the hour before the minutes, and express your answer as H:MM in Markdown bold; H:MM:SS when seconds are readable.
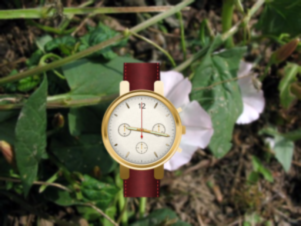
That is **9:17**
